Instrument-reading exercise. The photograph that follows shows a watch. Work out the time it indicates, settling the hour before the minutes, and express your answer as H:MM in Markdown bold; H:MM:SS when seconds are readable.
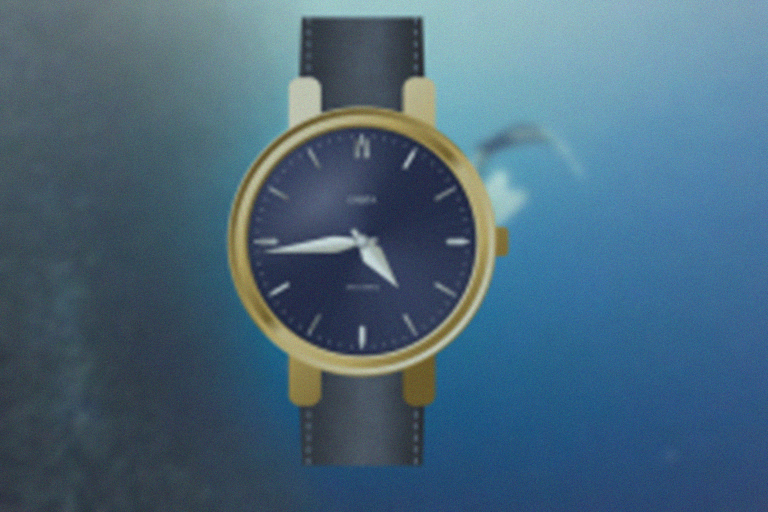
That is **4:44**
